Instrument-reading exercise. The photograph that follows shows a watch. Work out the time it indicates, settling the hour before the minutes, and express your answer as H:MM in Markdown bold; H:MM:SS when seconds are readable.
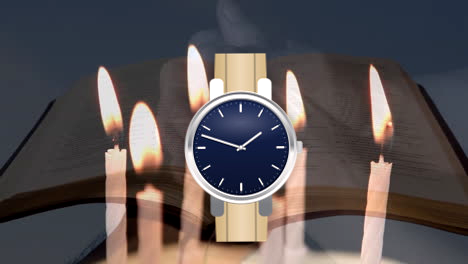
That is **1:48**
